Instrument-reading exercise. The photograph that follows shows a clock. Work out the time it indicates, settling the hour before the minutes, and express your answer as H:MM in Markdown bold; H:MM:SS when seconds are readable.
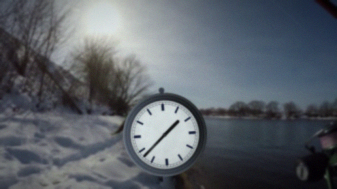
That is **1:38**
